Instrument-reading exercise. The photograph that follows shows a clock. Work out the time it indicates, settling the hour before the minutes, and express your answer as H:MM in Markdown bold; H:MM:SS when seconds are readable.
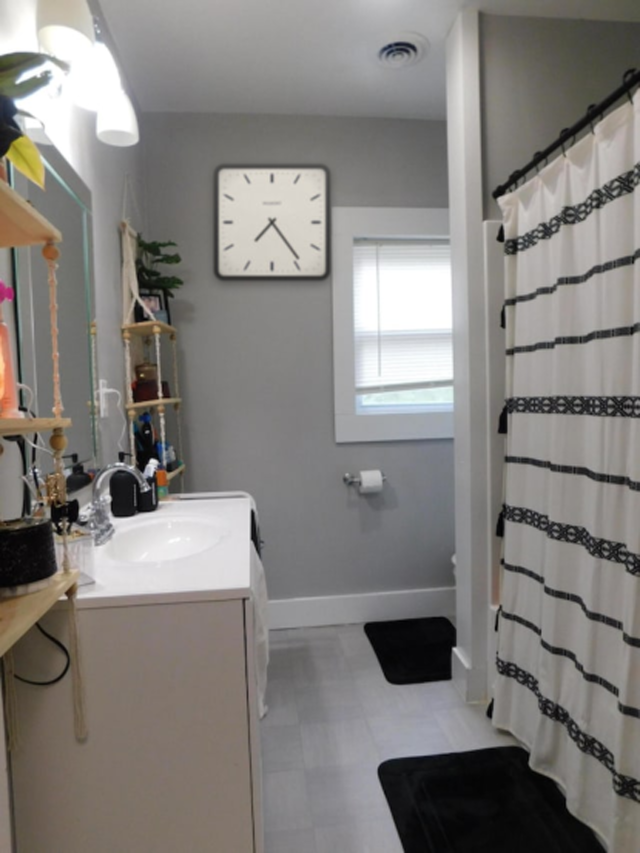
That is **7:24**
